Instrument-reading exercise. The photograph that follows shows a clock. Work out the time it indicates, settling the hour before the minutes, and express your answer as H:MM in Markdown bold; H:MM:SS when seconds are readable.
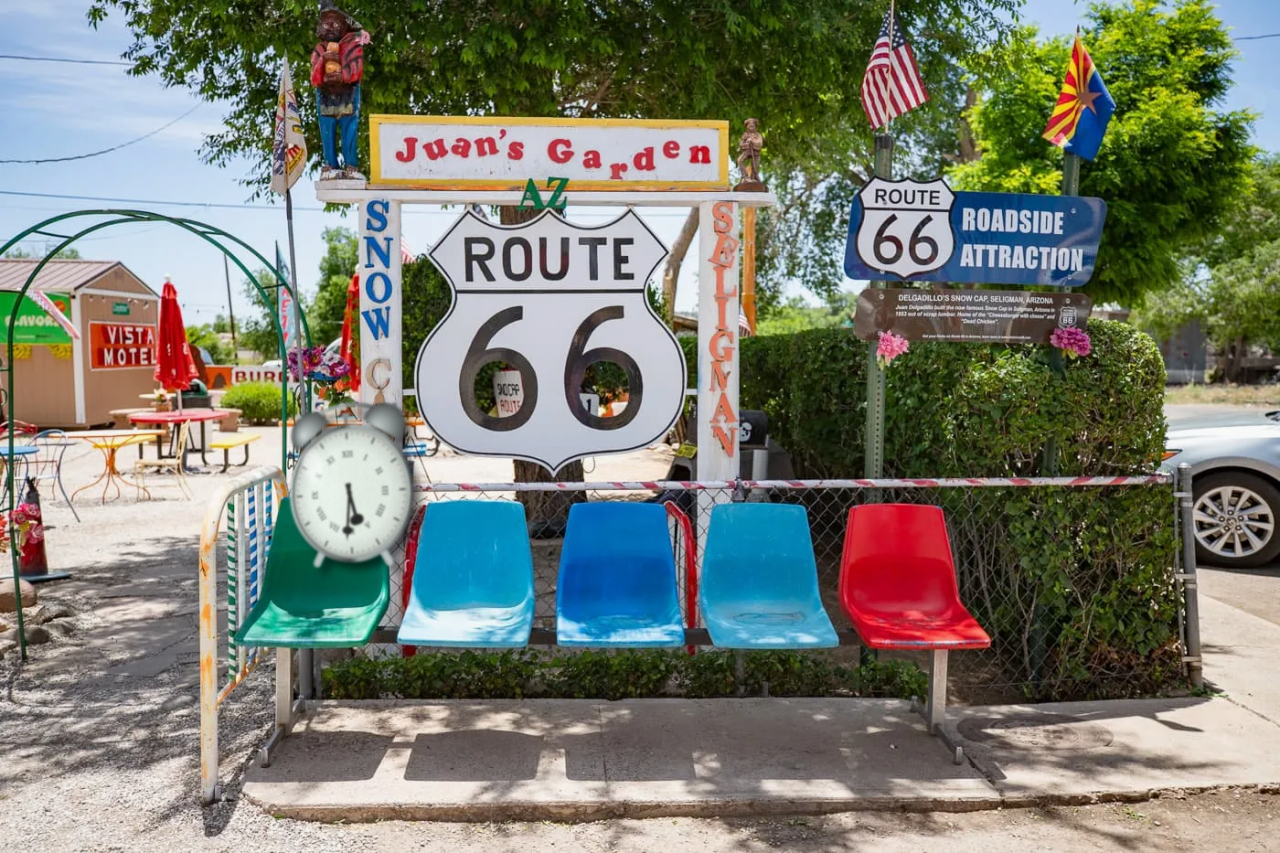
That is **5:31**
